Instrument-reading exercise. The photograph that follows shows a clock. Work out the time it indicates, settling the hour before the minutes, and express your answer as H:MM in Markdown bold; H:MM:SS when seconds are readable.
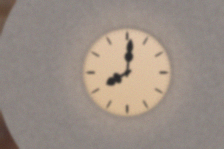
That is **8:01**
